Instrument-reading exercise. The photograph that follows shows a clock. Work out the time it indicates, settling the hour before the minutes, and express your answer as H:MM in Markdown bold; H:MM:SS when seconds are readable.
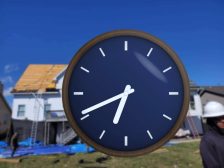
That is **6:41**
